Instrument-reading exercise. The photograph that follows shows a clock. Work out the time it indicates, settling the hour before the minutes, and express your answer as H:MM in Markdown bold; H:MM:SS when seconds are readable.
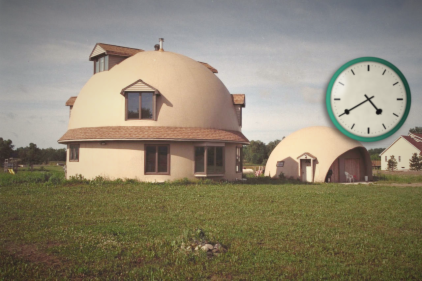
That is **4:40**
